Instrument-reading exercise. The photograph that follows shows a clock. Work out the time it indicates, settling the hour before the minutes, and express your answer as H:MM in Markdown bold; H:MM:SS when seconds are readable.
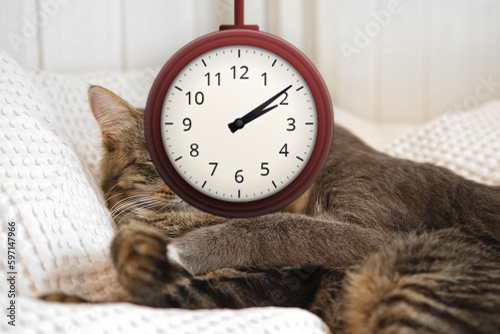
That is **2:09**
